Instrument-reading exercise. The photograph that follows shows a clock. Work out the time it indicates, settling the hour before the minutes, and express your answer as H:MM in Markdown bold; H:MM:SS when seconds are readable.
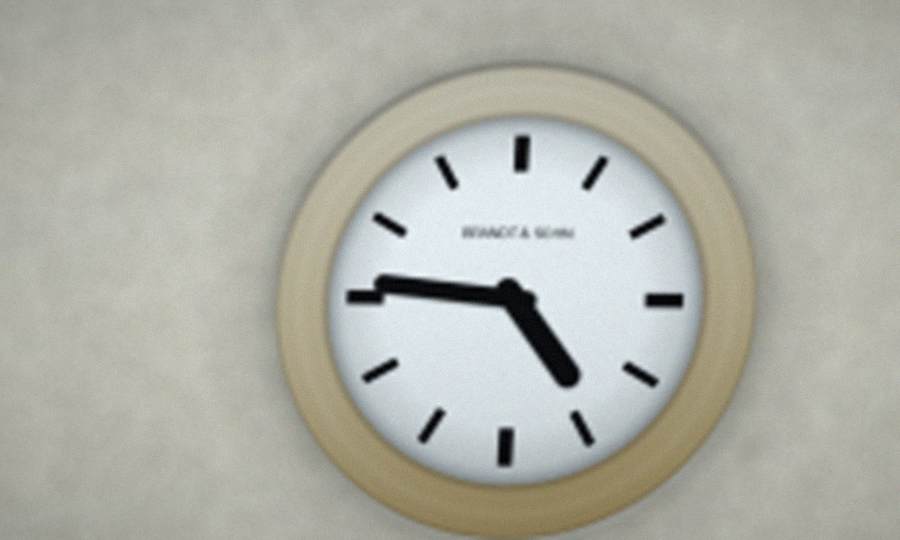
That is **4:46**
